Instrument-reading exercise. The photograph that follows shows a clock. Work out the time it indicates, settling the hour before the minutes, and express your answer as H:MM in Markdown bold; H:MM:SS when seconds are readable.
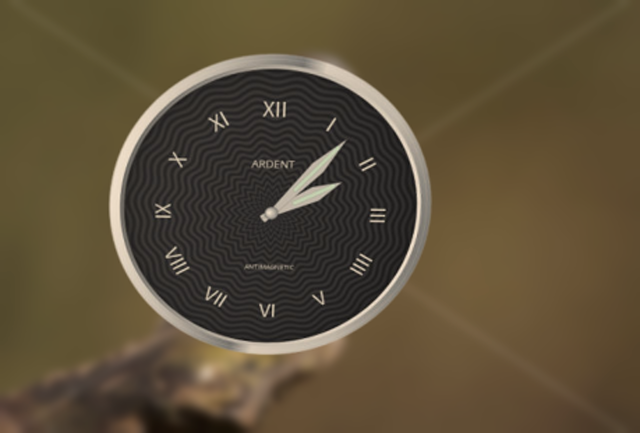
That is **2:07**
